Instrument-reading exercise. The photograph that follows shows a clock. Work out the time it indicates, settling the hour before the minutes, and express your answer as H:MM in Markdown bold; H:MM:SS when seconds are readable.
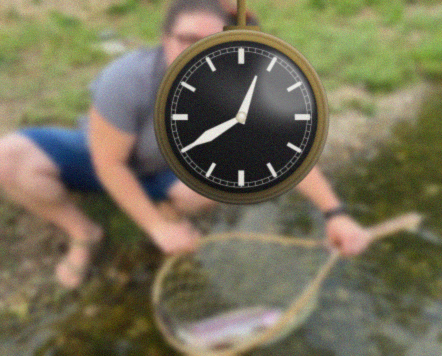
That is **12:40**
